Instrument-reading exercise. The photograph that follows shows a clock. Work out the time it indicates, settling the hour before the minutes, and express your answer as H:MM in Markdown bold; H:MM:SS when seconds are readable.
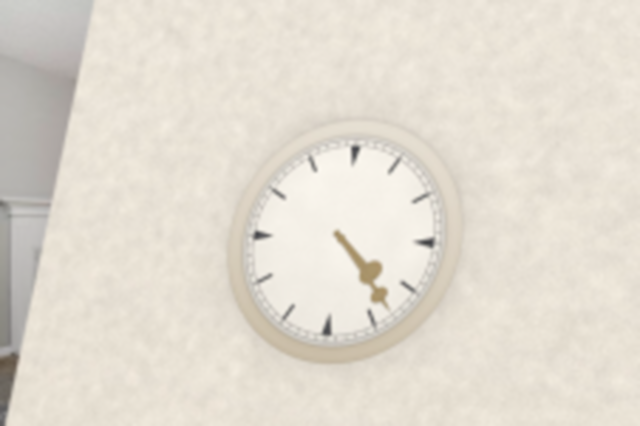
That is **4:23**
